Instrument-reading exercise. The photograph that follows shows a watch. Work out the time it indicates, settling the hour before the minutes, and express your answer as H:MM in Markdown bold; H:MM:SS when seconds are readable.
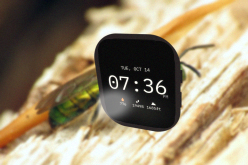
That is **7:36**
